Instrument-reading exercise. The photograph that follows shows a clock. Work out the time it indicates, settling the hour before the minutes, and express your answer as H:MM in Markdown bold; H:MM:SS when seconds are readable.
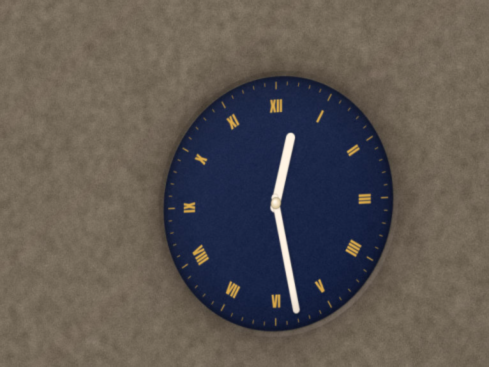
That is **12:28**
